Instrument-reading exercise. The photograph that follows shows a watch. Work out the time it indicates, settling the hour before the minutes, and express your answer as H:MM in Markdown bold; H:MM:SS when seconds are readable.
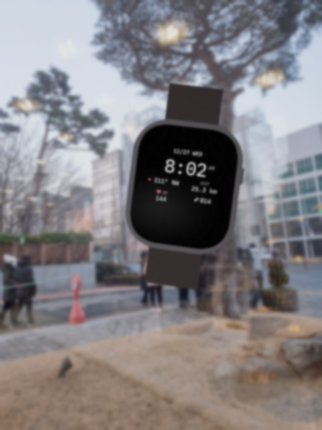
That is **8:02**
